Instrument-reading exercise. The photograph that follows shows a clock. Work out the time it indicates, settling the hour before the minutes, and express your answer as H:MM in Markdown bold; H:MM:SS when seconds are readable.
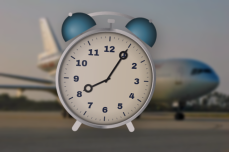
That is **8:05**
